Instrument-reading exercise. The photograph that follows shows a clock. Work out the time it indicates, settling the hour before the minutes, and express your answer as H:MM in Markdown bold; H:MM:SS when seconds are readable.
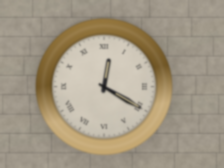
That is **12:20**
